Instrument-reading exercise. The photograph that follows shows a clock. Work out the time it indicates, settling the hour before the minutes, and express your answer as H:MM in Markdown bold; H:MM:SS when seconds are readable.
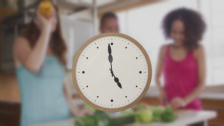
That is **4:59**
